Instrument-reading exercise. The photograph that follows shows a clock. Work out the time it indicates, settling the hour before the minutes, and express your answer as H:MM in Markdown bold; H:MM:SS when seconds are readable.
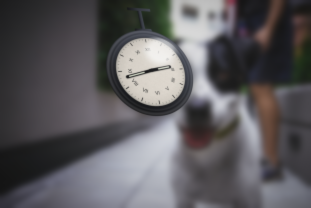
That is **2:43**
